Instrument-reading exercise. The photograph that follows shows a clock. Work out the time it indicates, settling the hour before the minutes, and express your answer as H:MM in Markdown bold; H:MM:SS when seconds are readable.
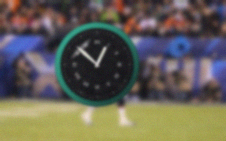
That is **12:52**
